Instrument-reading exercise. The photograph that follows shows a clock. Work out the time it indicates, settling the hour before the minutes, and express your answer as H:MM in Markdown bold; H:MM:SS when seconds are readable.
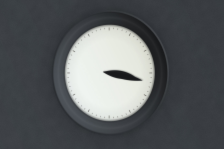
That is **3:17**
